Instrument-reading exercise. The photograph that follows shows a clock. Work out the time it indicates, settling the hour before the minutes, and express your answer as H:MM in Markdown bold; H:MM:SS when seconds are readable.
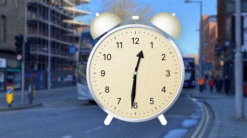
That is **12:31**
